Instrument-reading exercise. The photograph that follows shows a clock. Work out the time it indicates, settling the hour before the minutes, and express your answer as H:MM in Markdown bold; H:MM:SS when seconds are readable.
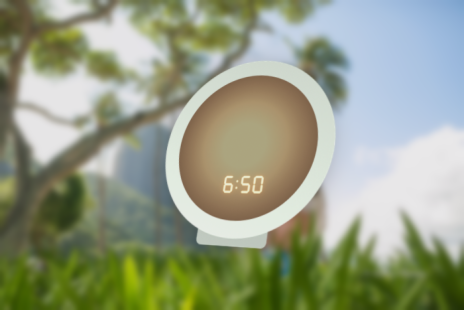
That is **6:50**
